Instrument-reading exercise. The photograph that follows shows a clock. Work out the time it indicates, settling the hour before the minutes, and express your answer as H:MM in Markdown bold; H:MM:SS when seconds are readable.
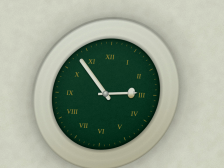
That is **2:53**
